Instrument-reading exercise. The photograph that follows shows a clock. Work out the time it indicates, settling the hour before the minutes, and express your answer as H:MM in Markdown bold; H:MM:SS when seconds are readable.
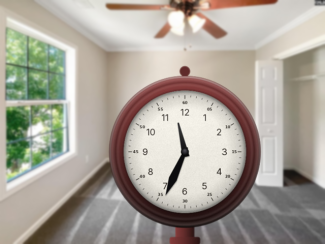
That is **11:34**
